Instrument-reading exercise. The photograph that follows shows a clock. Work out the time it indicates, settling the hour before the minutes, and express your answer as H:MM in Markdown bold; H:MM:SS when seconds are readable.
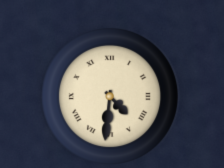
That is **4:31**
